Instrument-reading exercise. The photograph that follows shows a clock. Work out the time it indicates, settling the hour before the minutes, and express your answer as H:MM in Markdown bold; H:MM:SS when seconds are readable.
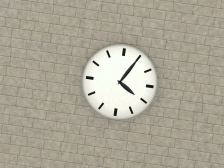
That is **4:05**
